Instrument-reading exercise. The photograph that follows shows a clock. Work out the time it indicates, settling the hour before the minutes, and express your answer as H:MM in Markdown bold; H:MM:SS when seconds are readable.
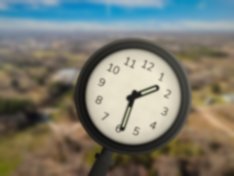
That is **1:29**
